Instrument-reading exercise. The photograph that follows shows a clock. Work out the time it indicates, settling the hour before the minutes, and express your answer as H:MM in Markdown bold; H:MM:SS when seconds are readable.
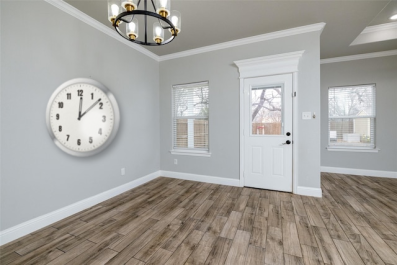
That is **12:08**
